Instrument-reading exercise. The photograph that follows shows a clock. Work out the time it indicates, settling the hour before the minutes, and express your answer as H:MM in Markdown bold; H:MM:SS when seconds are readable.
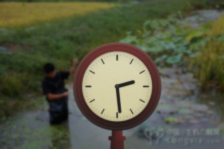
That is **2:29**
